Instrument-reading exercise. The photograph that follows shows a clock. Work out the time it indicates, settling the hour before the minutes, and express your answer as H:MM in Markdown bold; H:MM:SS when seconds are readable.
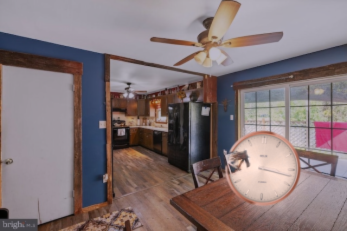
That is **3:17**
